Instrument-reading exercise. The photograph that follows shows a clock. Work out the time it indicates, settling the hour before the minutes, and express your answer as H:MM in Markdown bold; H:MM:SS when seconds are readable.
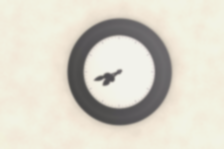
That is **7:42**
